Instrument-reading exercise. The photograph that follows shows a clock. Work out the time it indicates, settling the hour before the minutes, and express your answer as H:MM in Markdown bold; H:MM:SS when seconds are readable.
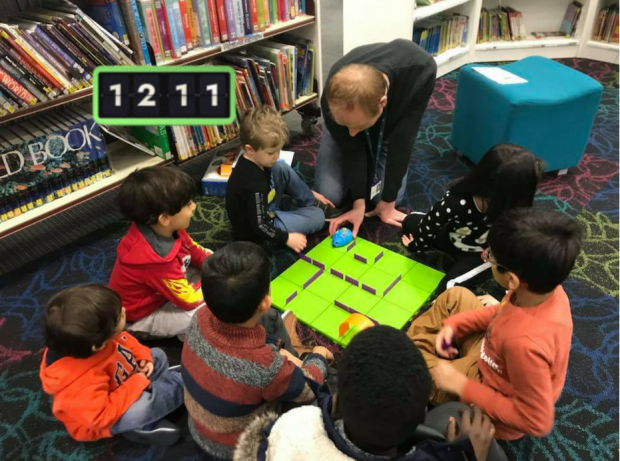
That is **12:11**
